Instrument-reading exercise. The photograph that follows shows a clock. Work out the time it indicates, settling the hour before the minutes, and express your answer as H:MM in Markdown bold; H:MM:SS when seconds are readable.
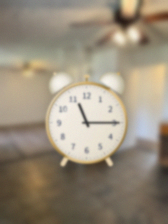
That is **11:15**
